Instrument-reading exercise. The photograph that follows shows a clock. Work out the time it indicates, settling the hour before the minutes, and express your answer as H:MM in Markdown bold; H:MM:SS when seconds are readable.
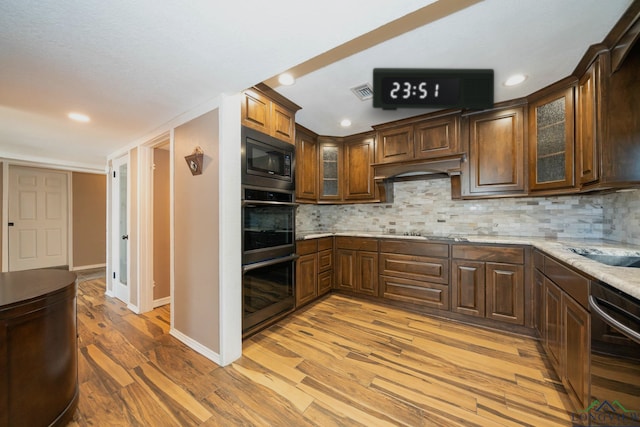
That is **23:51**
